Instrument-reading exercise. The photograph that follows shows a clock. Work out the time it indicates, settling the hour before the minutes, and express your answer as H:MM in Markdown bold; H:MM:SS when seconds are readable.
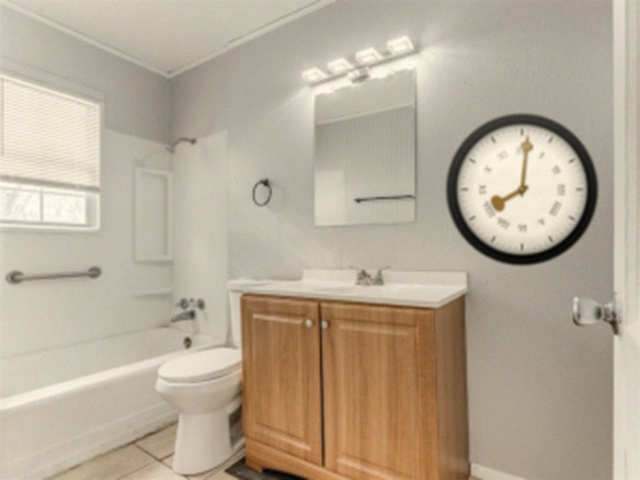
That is **8:01**
